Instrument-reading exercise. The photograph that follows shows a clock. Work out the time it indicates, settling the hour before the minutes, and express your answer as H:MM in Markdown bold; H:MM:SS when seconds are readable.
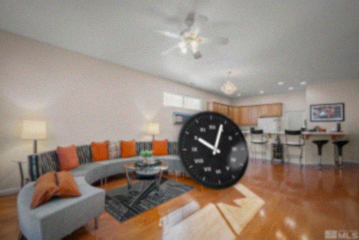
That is **10:04**
